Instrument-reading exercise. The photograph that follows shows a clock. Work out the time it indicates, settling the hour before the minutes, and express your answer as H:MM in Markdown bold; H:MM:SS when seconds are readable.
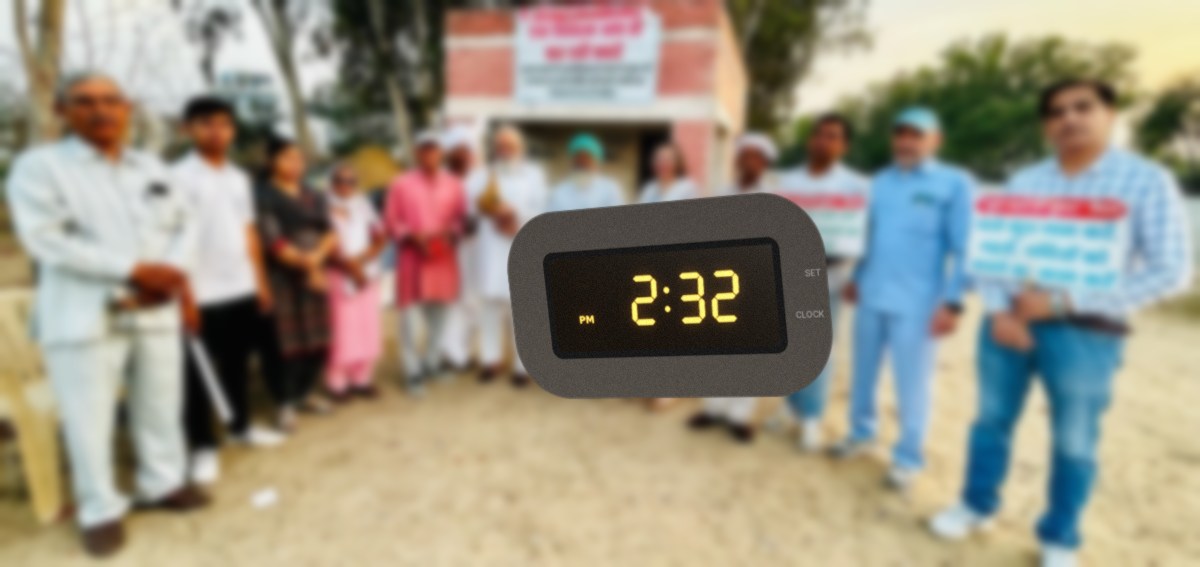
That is **2:32**
